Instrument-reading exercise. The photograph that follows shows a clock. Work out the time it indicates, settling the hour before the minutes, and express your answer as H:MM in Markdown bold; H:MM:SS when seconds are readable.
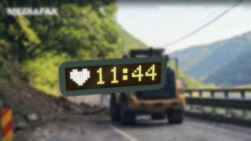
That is **11:44**
